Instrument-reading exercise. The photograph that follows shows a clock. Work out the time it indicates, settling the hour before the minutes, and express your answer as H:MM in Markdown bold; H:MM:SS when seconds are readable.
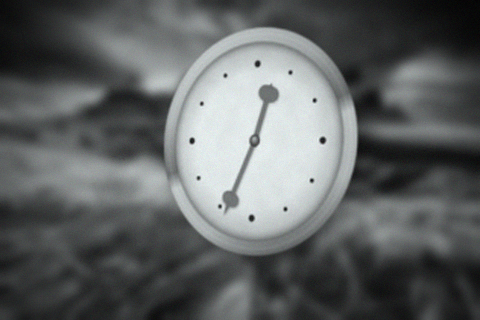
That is **12:34**
